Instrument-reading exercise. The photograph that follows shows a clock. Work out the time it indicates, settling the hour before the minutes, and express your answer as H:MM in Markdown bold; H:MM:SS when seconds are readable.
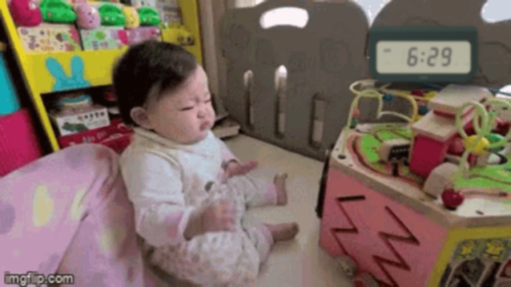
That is **6:29**
